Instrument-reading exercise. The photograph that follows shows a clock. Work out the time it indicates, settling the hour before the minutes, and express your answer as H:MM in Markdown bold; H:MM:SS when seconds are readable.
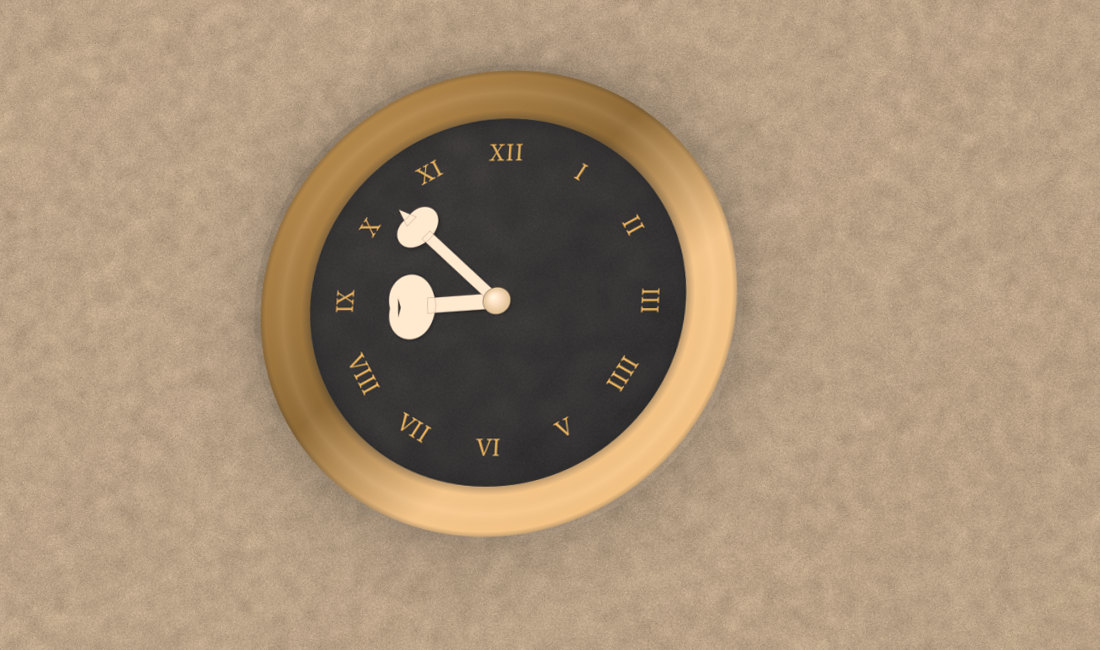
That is **8:52**
